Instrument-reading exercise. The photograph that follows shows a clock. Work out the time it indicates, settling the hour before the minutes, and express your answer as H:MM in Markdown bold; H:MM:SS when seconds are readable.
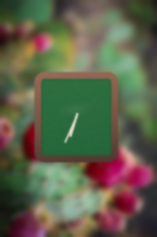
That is **6:34**
